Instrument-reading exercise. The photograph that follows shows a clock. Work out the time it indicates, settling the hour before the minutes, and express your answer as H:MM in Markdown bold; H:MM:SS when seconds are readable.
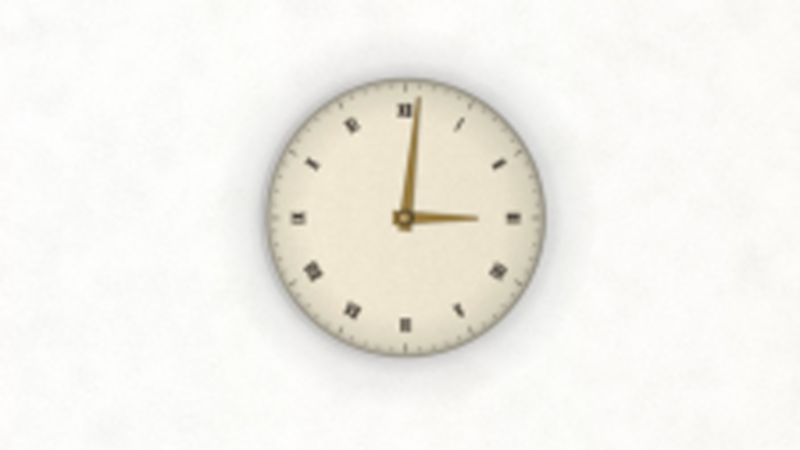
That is **3:01**
